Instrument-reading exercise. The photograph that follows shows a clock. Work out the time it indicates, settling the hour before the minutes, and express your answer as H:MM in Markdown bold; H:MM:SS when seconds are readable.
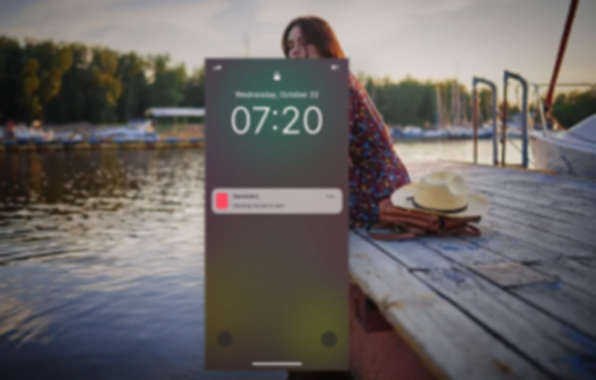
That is **7:20**
